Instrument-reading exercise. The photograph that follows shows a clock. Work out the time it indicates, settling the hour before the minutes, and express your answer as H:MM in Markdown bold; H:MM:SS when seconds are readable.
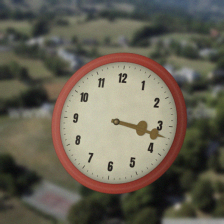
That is **3:17**
